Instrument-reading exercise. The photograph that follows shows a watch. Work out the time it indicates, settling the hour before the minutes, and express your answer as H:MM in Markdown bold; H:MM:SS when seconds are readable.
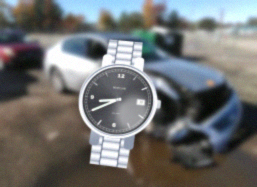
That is **8:40**
